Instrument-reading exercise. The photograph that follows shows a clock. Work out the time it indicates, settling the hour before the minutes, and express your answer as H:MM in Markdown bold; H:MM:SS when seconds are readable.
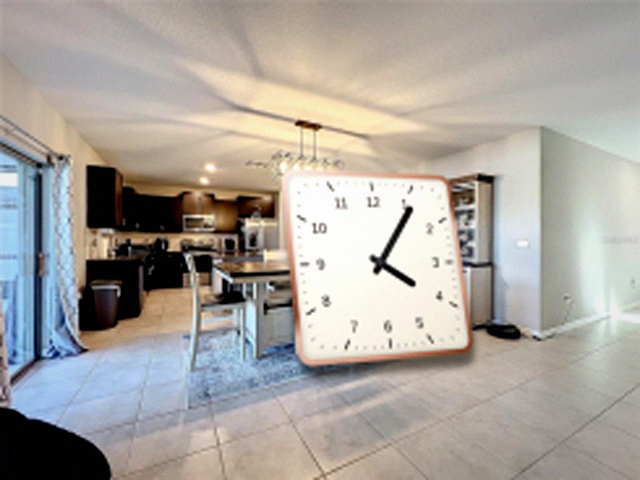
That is **4:06**
